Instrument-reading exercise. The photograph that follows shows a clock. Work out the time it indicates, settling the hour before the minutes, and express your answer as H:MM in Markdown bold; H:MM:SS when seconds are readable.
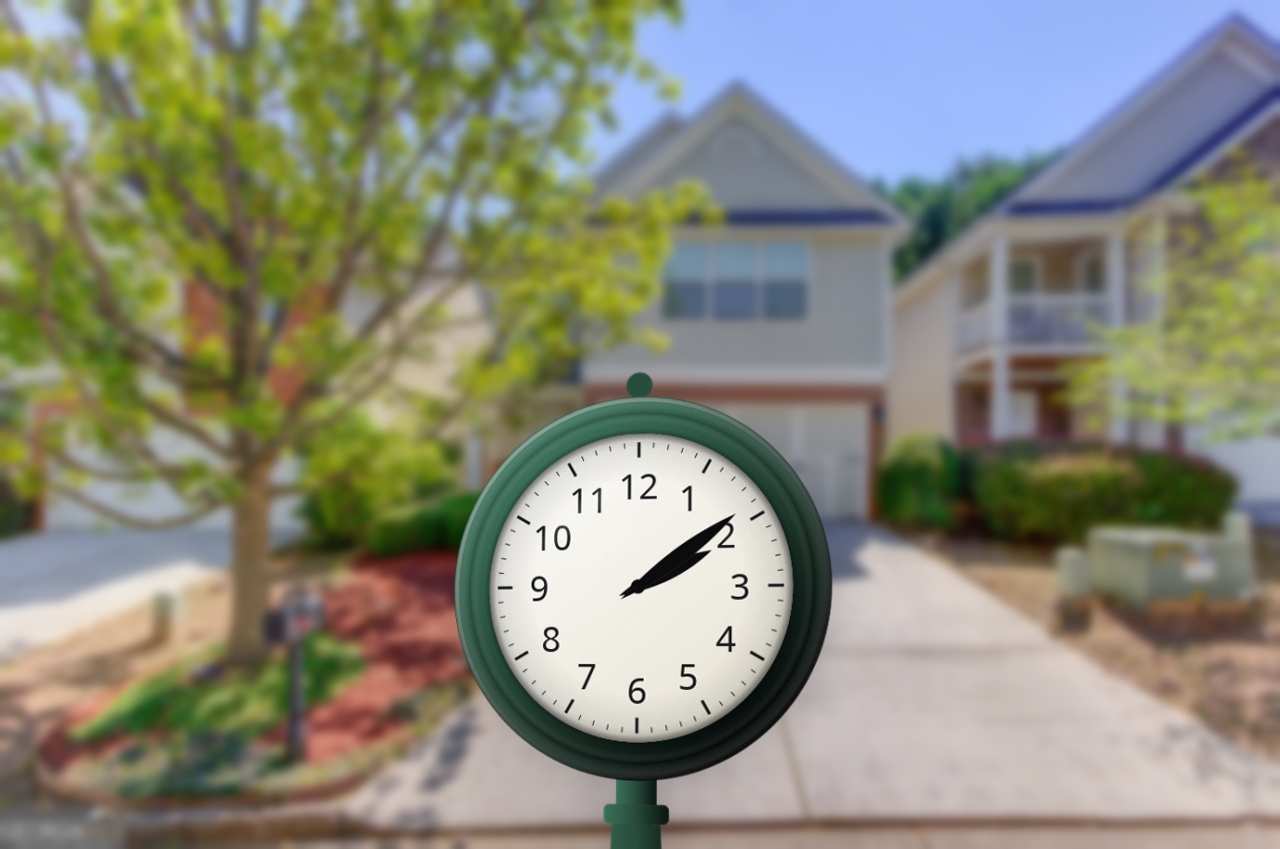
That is **2:09**
